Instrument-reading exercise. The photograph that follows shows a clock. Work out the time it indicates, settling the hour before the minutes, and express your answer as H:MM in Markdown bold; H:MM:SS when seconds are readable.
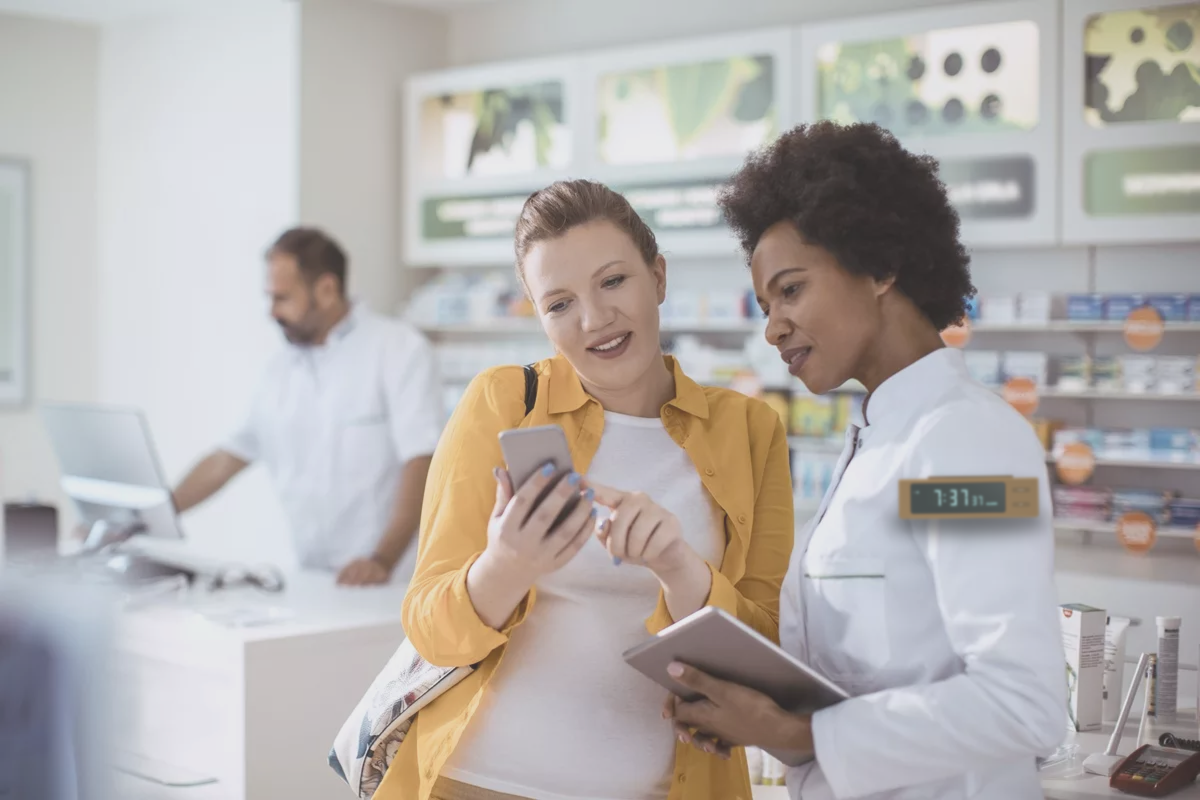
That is **7:37**
